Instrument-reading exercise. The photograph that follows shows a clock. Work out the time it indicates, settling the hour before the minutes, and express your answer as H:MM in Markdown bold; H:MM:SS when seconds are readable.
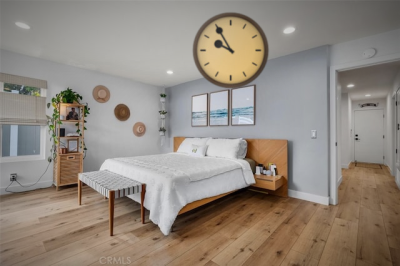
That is **9:55**
